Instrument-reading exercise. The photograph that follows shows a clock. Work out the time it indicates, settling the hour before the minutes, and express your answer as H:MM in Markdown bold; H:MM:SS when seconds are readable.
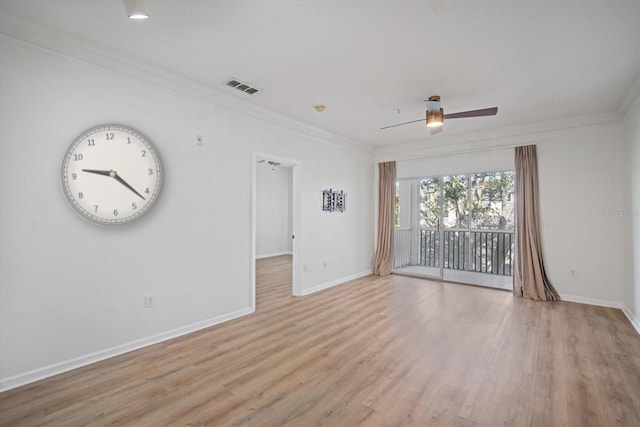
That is **9:22**
